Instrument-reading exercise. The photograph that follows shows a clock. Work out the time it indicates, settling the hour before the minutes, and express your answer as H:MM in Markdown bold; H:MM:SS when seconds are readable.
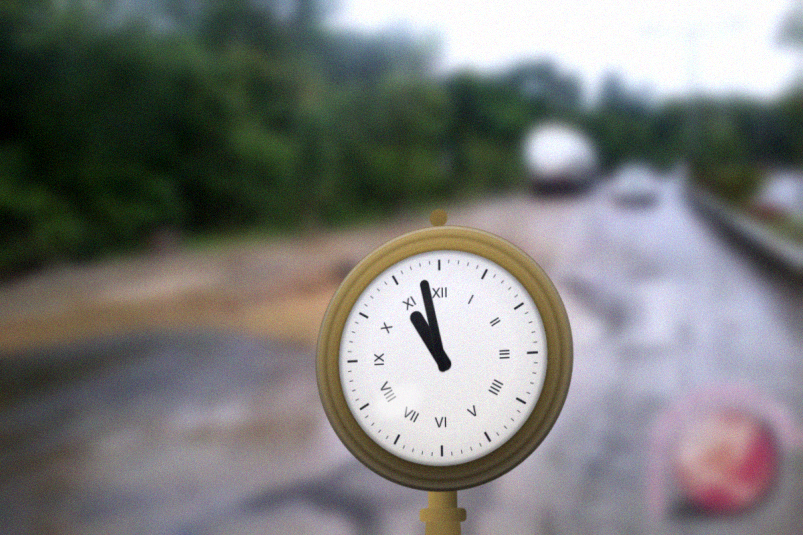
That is **10:58**
